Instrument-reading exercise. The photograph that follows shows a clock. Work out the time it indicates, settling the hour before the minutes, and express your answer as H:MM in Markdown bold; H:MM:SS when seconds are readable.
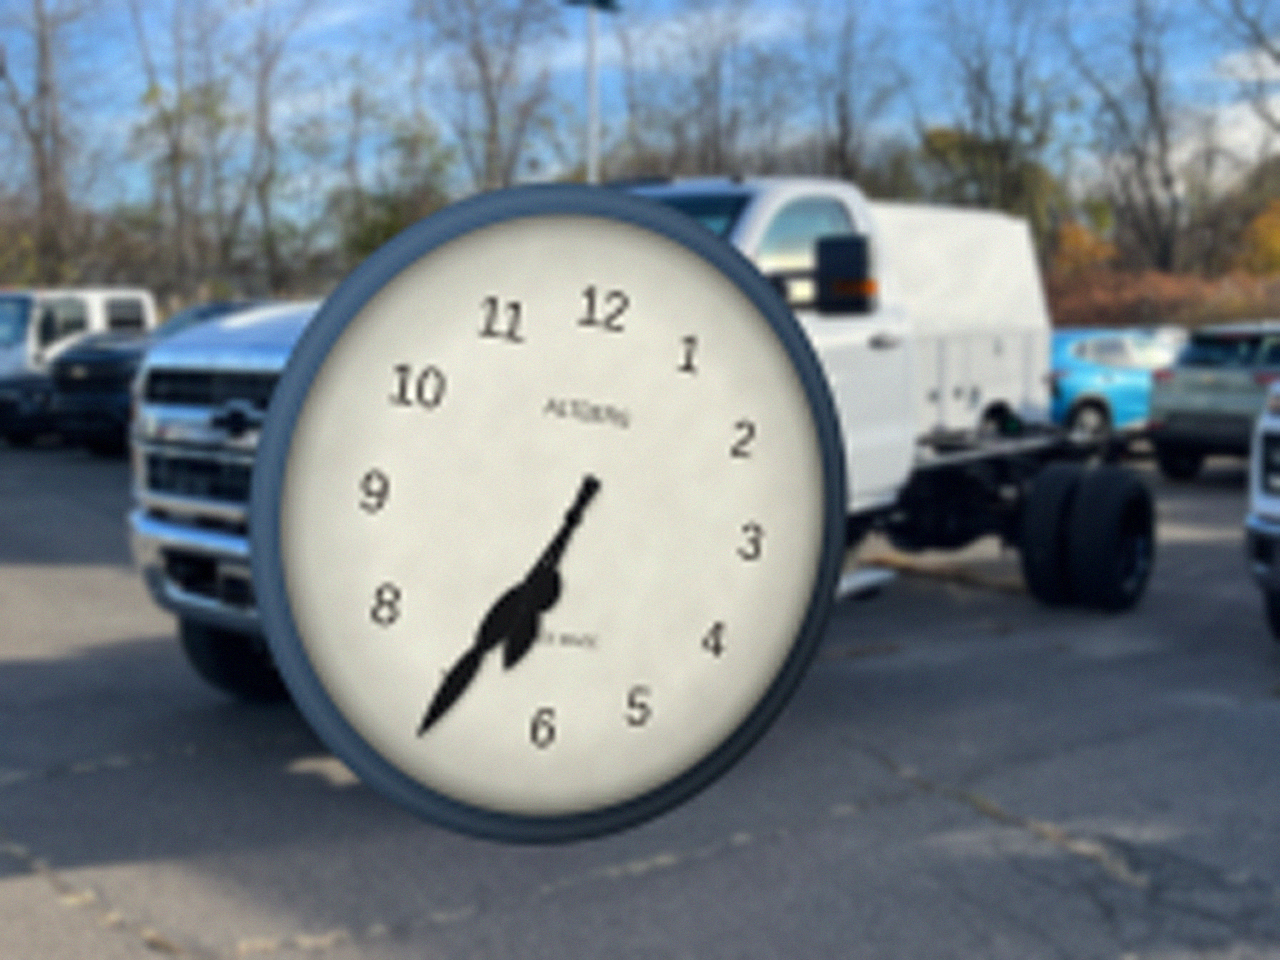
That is **6:35**
